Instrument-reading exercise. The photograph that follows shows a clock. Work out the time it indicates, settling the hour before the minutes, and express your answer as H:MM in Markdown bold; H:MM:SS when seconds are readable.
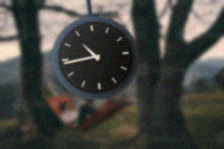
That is **10:44**
